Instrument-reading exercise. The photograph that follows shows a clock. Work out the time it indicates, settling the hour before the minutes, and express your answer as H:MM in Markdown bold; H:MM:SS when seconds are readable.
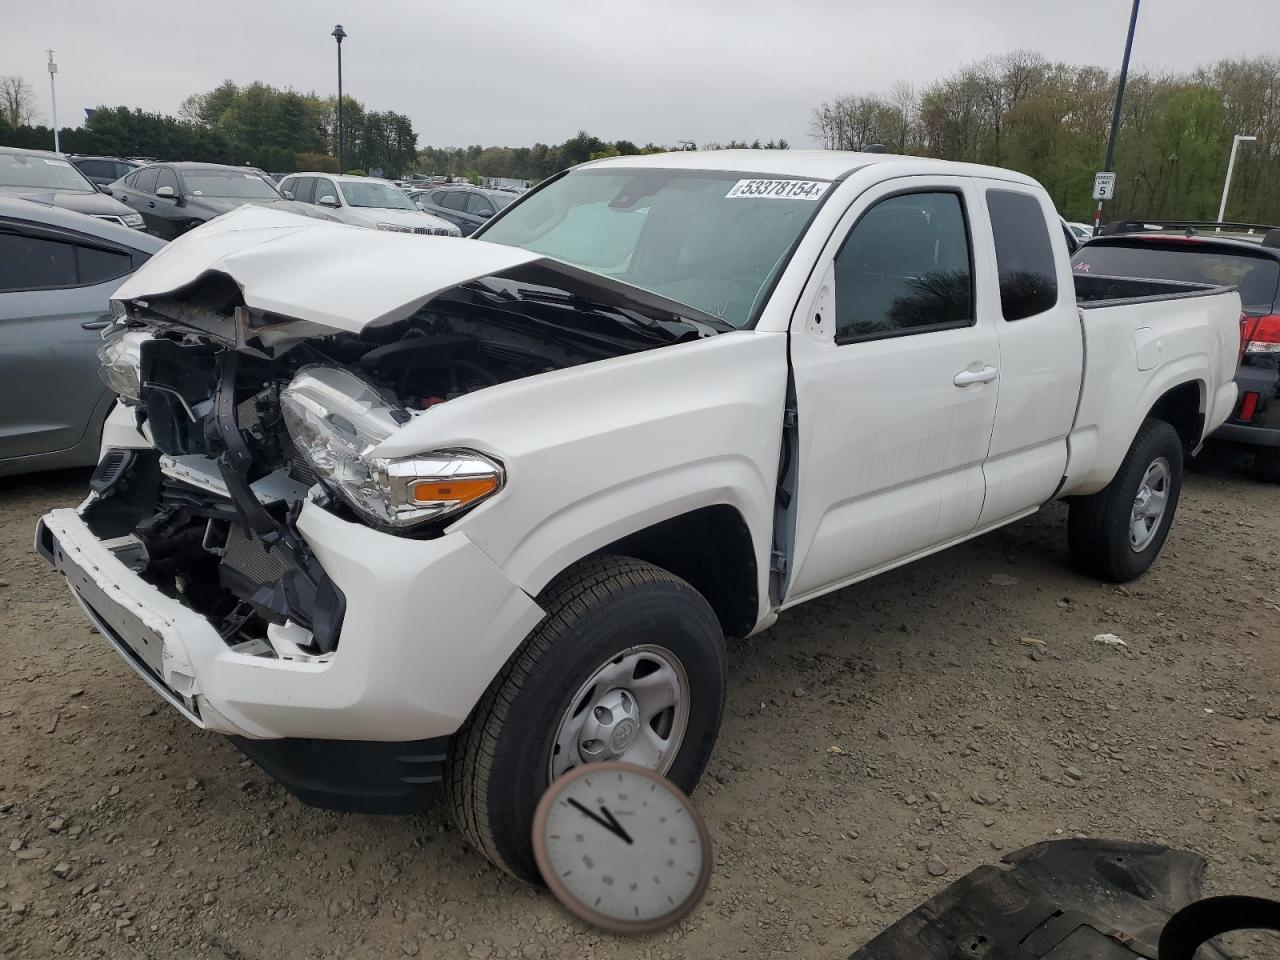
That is **10:51**
